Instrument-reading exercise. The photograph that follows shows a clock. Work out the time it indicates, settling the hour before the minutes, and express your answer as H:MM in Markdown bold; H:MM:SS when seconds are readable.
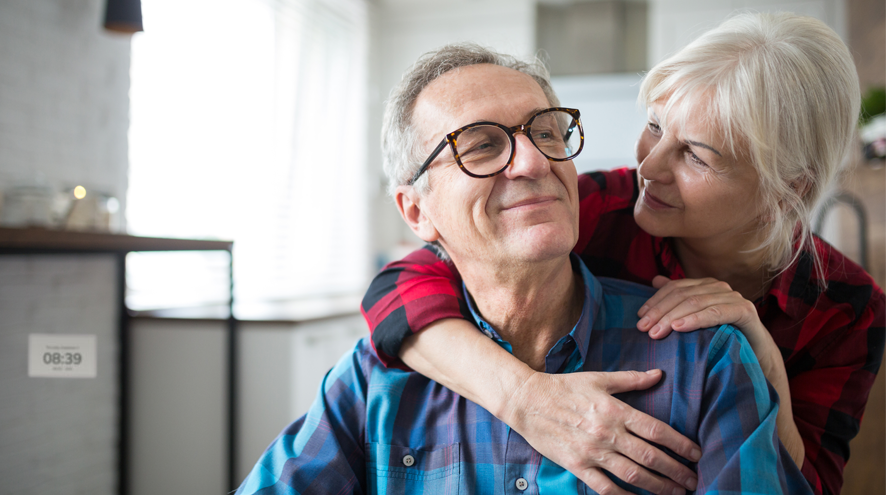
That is **8:39**
